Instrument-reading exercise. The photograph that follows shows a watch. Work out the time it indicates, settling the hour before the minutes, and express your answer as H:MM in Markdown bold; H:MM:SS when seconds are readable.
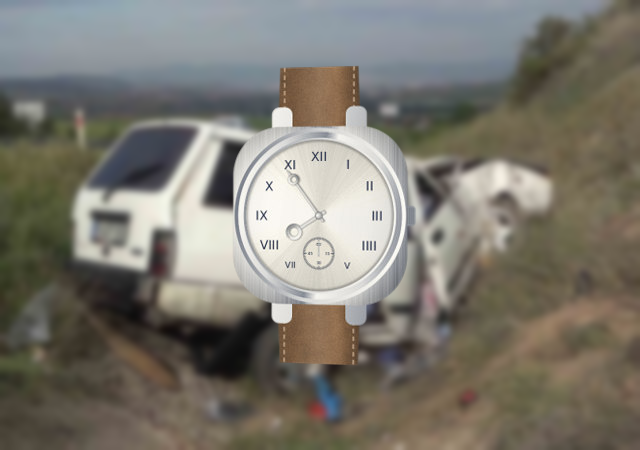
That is **7:54**
